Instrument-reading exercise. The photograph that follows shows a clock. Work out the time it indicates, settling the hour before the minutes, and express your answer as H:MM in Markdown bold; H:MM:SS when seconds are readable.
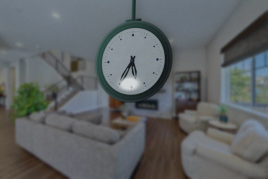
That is **5:35**
